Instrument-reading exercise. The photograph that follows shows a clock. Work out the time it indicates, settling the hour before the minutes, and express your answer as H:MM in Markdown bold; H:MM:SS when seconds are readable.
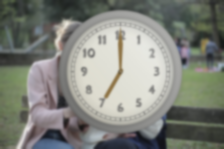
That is **7:00**
